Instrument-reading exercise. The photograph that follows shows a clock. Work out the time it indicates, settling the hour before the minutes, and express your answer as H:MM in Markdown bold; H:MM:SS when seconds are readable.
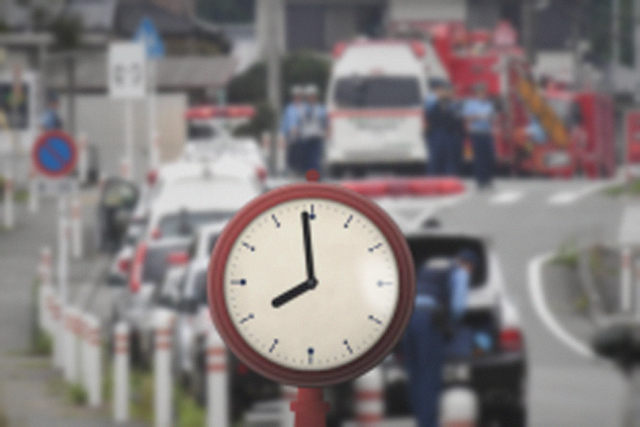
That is **7:59**
